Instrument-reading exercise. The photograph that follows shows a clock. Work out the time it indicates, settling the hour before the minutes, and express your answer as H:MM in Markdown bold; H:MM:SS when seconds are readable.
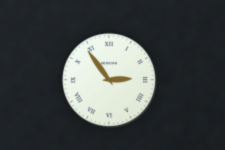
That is **2:54**
